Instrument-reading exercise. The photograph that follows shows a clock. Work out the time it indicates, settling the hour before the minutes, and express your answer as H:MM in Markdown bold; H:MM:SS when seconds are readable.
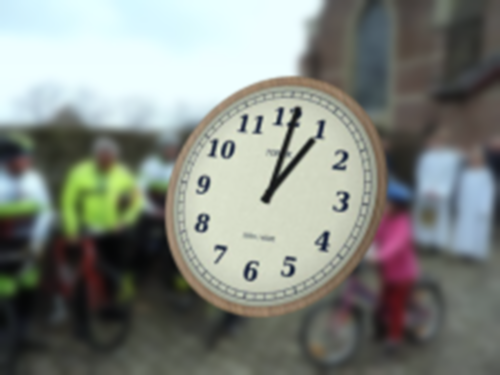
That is **1:01**
